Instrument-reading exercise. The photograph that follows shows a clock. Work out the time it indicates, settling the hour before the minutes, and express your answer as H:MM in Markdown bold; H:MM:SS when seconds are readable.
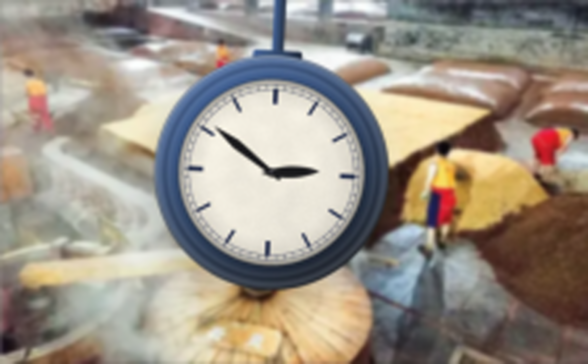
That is **2:51**
